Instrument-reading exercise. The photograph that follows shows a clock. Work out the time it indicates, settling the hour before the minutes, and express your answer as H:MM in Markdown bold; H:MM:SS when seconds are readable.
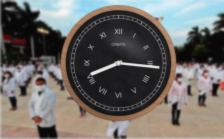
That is **8:16**
